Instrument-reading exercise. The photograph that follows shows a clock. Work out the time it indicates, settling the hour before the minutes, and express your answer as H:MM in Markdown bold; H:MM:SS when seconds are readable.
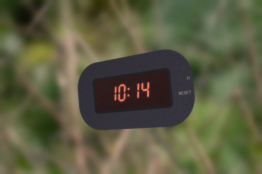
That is **10:14**
